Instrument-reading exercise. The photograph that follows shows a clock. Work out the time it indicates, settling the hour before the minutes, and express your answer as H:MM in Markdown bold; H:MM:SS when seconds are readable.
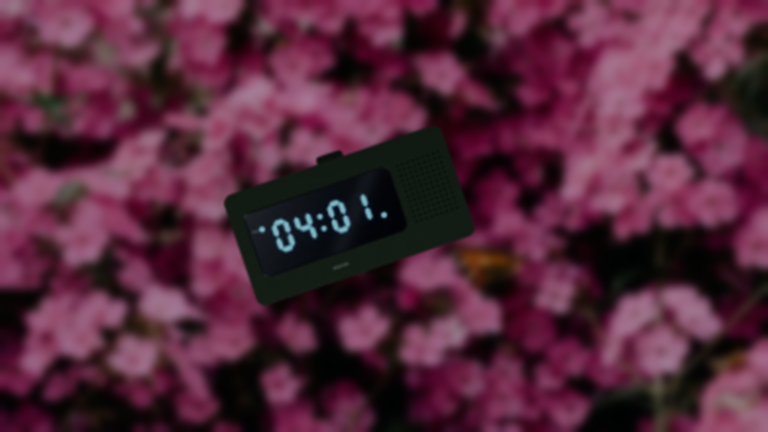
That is **4:01**
